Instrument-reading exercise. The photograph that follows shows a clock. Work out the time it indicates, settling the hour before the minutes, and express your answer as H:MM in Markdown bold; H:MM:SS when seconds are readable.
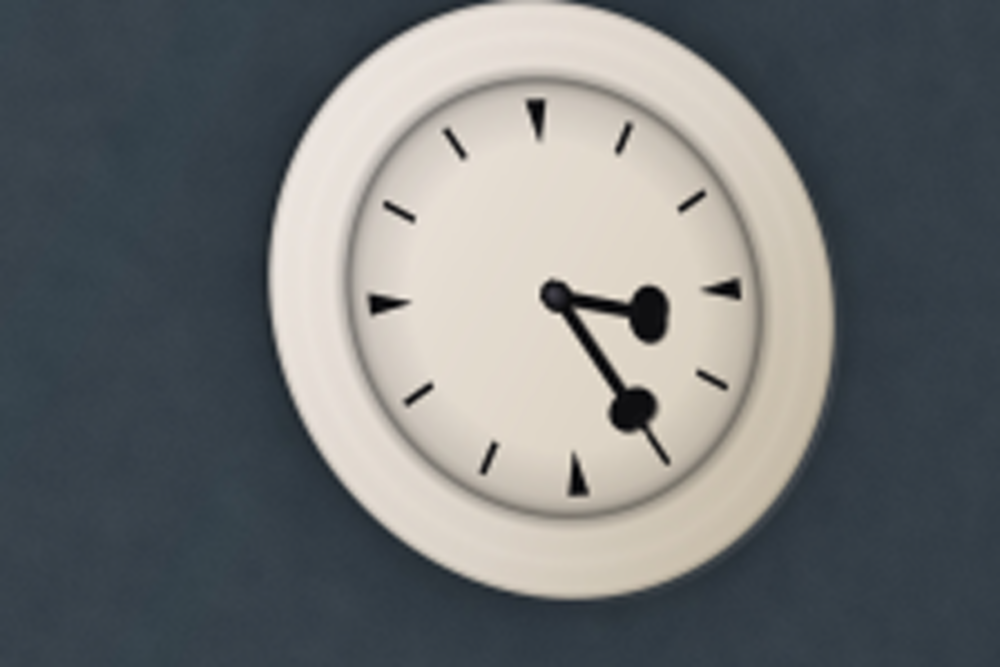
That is **3:25**
